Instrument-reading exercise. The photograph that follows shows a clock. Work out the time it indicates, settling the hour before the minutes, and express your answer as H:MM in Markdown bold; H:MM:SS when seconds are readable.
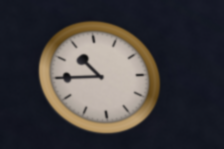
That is **10:45**
